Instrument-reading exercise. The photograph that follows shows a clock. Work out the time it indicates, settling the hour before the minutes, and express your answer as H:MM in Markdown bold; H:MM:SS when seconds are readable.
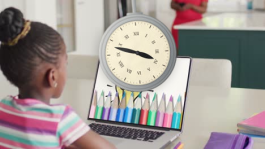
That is **3:48**
